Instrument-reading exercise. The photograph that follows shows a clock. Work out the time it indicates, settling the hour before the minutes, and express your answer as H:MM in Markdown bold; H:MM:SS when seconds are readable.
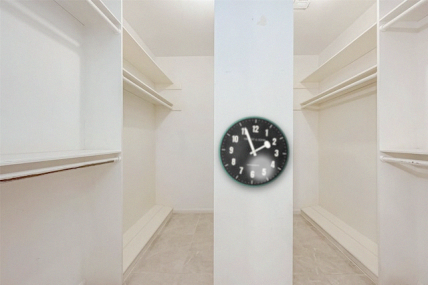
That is **1:56**
